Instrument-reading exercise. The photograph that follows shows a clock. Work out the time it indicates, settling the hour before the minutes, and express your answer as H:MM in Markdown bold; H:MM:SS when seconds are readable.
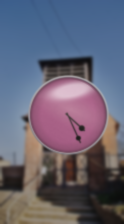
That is **4:26**
